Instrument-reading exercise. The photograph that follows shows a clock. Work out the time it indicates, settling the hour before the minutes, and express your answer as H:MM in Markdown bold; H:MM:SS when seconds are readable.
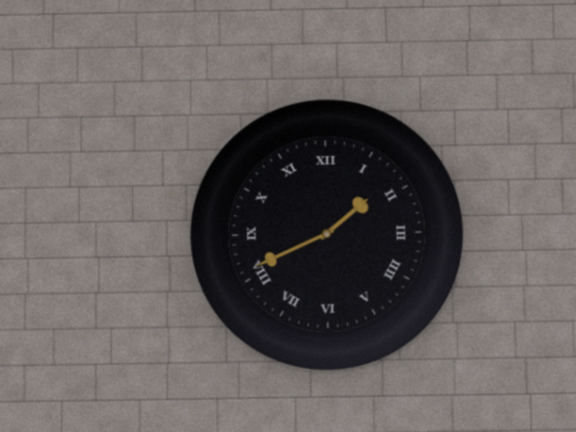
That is **1:41**
